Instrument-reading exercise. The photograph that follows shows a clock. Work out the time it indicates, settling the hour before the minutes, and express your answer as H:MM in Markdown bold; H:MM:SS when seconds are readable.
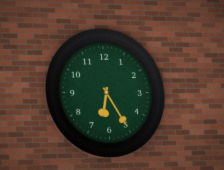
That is **6:25**
